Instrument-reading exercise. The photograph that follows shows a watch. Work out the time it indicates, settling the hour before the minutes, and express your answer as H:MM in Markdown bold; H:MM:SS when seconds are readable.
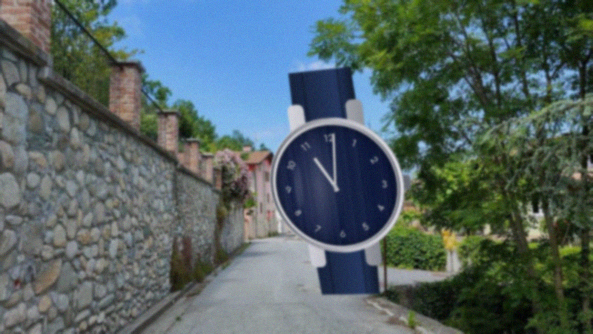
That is **11:01**
